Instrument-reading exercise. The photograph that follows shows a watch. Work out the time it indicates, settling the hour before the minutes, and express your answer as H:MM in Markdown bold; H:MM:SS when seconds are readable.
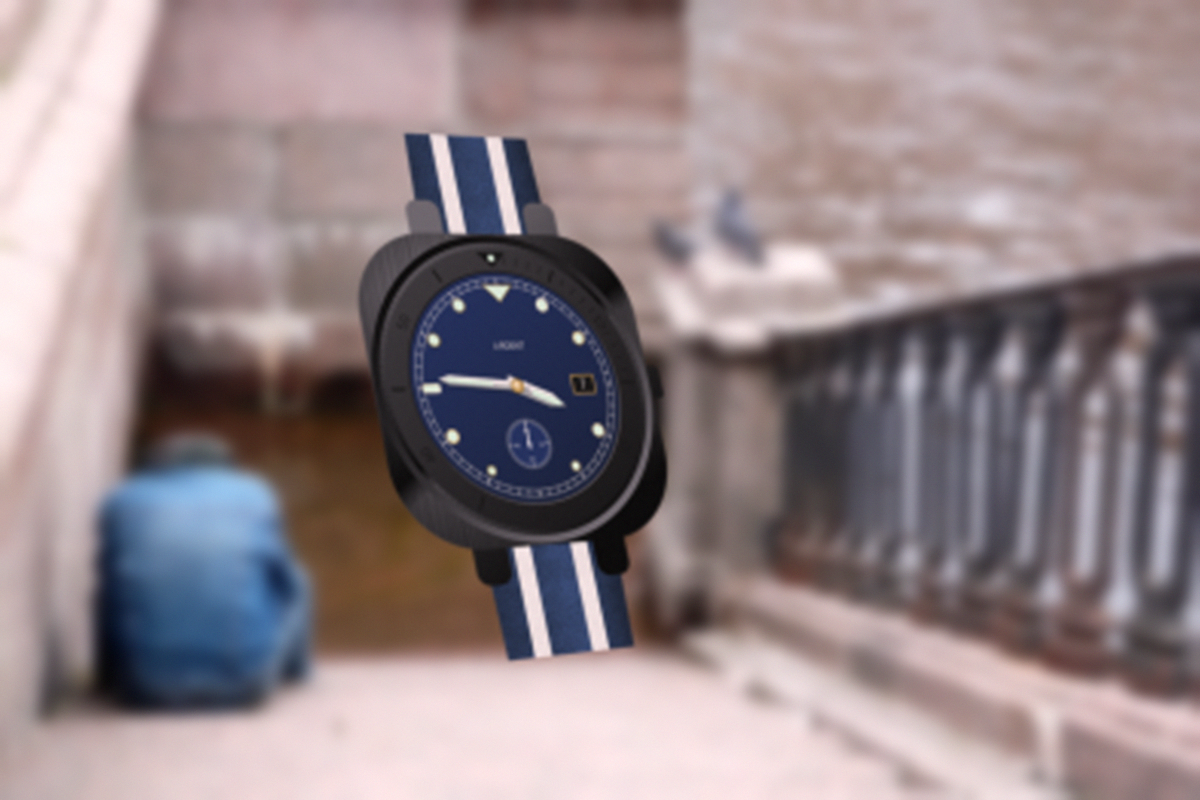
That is **3:46**
